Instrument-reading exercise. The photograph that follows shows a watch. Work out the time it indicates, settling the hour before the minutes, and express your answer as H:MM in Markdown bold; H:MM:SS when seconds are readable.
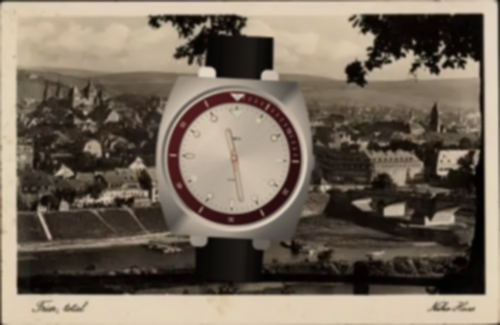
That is **11:28**
